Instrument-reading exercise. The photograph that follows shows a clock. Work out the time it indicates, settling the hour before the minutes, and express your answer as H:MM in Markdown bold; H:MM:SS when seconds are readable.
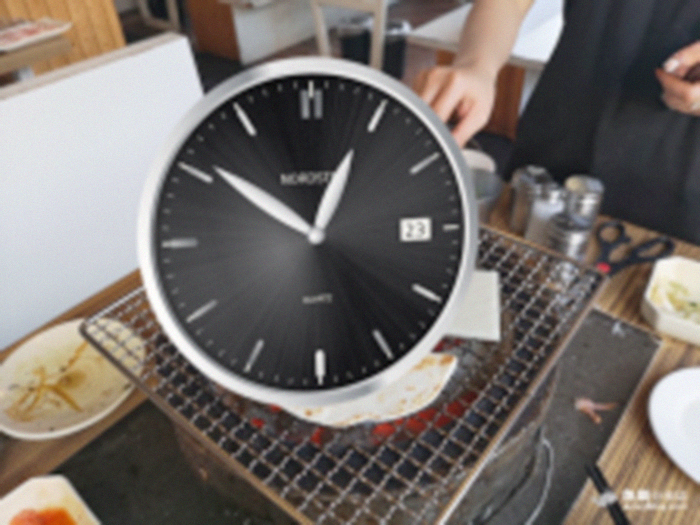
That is **12:51**
